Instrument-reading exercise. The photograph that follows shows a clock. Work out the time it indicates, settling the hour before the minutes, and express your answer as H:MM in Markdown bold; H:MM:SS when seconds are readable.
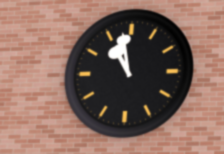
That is **10:58**
